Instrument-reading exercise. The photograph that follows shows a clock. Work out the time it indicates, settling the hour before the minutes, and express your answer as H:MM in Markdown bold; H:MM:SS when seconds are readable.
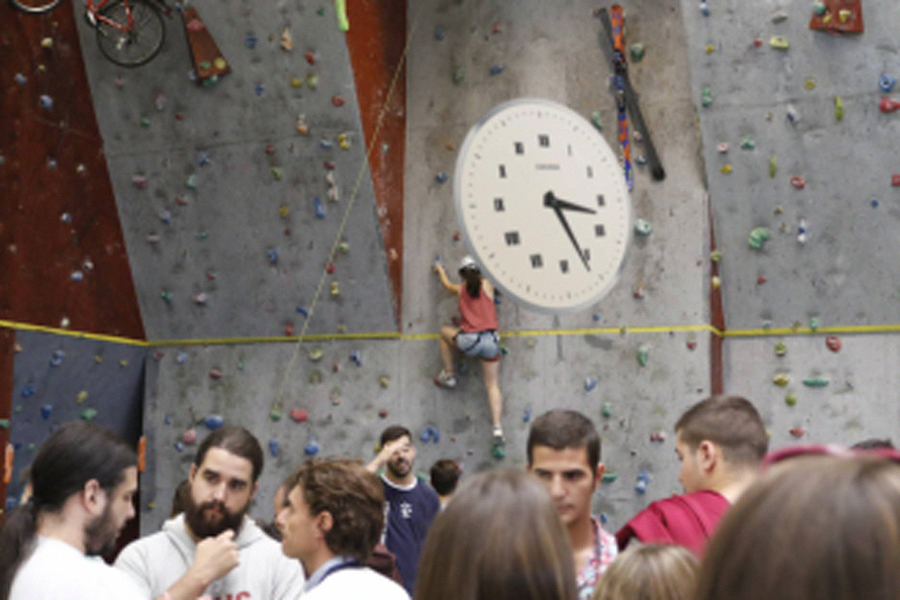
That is **3:26**
